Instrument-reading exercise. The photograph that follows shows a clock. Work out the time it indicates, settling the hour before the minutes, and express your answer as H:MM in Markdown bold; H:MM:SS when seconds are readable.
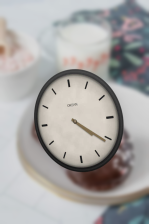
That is **4:21**
